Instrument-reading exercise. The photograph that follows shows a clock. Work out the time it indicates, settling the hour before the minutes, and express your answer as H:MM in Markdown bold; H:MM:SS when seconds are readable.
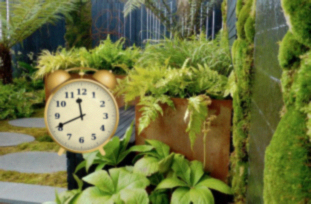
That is **11:41**
